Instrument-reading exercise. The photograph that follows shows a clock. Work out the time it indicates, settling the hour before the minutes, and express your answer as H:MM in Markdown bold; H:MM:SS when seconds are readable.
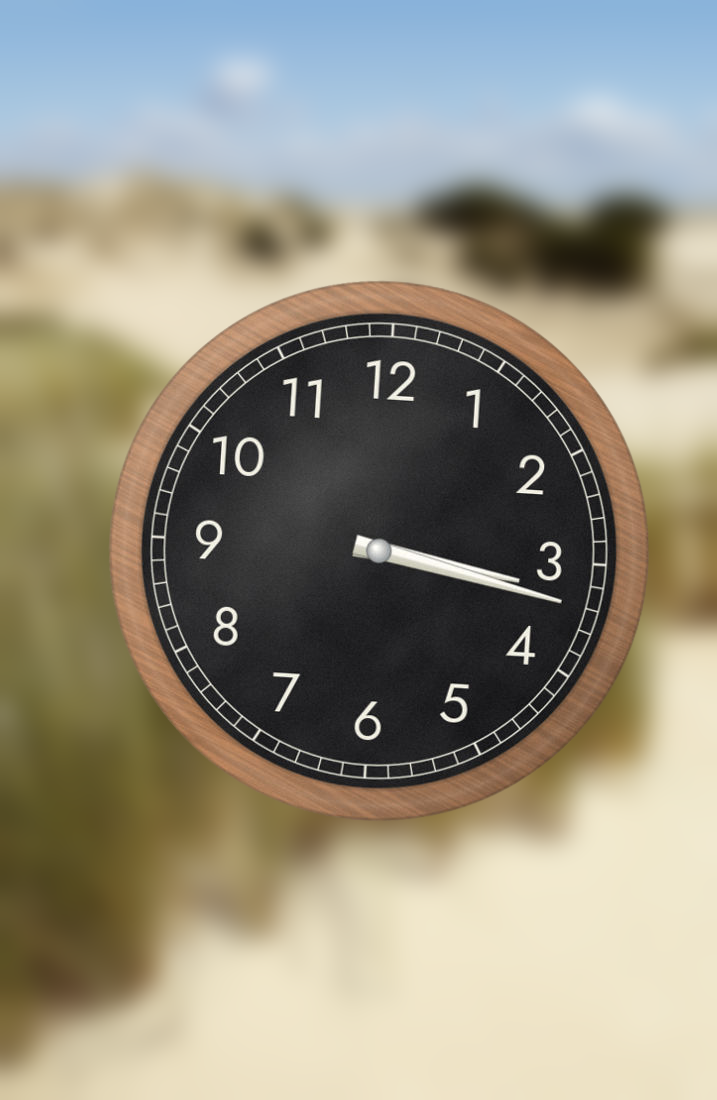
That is **3:17**
